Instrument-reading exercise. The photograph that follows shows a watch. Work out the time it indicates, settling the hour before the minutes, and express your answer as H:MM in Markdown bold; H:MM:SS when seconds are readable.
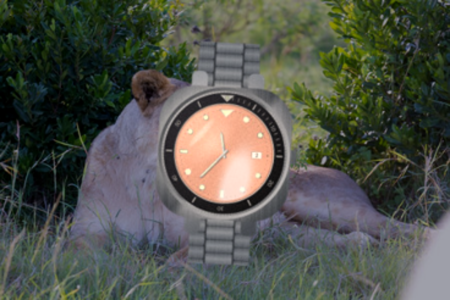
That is **11:37**
